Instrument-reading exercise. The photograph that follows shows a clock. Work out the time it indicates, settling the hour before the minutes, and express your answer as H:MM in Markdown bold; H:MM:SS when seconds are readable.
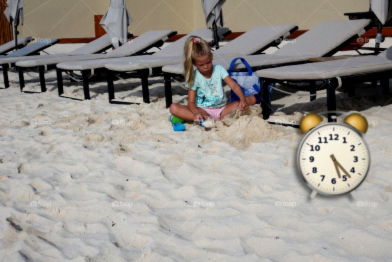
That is **5:23**
